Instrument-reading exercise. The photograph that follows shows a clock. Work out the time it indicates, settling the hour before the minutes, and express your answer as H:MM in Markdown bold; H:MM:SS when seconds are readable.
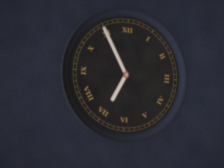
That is **6:55**
